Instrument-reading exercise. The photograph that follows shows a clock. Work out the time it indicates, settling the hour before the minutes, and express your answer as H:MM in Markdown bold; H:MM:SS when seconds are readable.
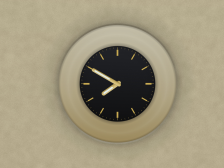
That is **7:50**
